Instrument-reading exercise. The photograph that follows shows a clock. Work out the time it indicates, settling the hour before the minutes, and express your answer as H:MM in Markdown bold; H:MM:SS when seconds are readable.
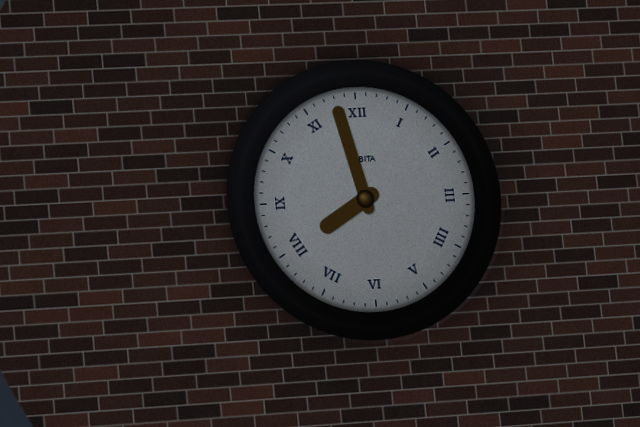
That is **7:58**
